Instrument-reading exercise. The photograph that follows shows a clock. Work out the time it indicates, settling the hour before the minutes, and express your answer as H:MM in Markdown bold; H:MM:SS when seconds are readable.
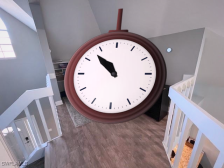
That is **10:53**
